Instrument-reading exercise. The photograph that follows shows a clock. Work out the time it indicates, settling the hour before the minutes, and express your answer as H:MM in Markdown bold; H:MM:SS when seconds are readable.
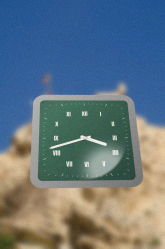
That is **3:42**
